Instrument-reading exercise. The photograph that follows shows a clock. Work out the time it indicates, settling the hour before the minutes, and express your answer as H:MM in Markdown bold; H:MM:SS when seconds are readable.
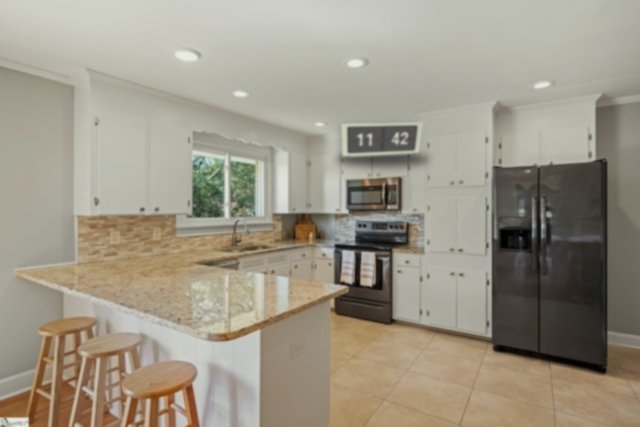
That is **11:42**
